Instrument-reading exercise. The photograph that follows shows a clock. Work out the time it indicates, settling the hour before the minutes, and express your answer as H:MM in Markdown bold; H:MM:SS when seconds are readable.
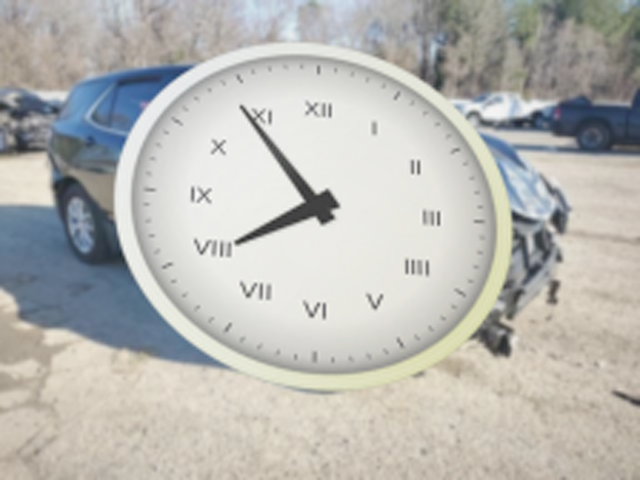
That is **7:54**
